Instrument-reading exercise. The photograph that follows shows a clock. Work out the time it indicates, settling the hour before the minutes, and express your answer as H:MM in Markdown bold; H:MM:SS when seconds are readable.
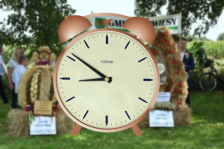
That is **8:51**
